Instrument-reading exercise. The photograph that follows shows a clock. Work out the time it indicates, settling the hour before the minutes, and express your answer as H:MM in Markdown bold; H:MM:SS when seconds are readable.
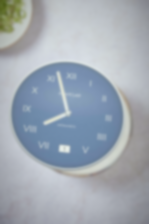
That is **7:57**
